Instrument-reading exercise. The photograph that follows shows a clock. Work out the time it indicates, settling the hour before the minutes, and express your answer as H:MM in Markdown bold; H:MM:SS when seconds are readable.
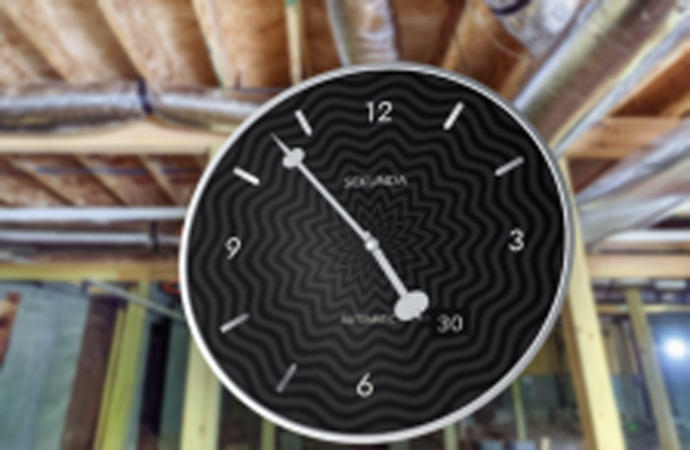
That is **4:53**
